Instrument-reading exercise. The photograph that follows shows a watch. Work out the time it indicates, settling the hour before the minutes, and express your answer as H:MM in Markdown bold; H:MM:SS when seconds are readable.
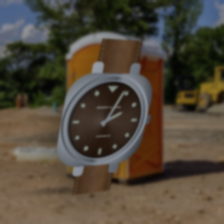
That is **2:04**
